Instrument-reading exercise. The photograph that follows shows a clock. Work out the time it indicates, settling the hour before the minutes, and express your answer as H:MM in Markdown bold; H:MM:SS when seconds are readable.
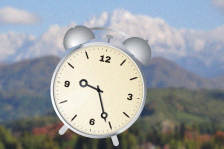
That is **9:26**
